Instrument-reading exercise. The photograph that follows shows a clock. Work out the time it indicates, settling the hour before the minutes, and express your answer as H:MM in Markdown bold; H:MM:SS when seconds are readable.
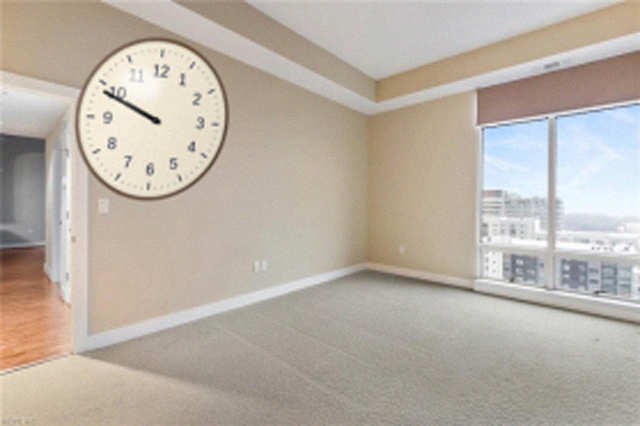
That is **9:49**
